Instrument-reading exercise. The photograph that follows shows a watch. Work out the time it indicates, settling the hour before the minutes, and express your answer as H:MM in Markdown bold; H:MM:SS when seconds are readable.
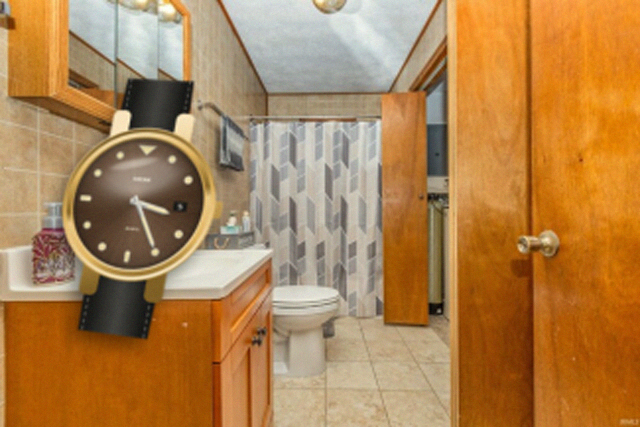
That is **3:25**
